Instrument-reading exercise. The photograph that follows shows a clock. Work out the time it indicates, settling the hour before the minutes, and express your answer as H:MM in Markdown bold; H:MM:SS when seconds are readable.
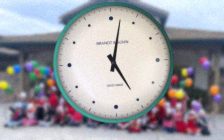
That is **5:02**
